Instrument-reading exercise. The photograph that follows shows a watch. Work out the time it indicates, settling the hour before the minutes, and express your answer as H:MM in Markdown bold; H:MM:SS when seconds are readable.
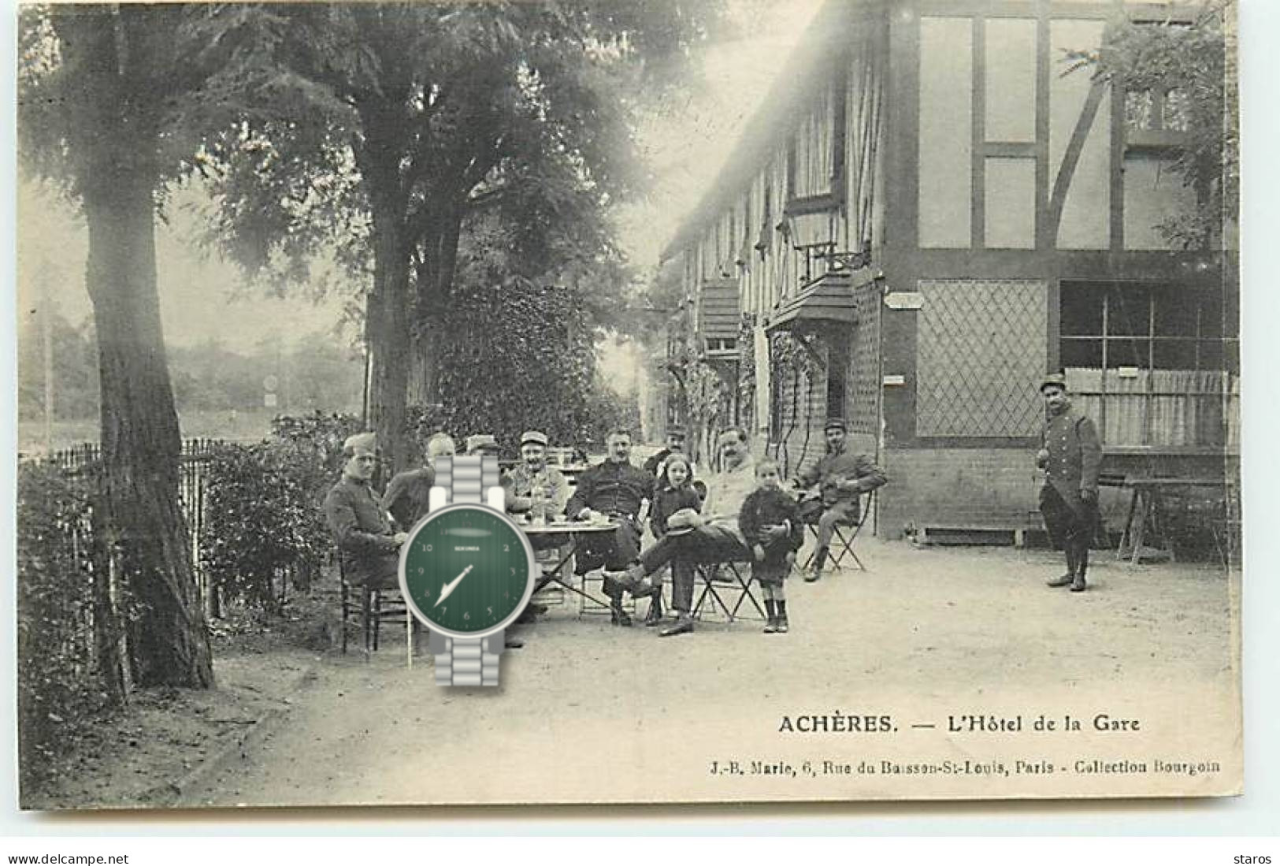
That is **7:37**
